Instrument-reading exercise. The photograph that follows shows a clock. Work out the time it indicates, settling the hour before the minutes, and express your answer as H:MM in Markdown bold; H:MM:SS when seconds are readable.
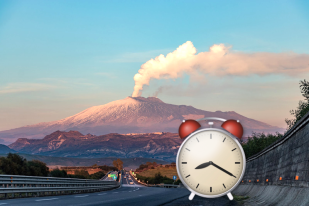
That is **8:20**
